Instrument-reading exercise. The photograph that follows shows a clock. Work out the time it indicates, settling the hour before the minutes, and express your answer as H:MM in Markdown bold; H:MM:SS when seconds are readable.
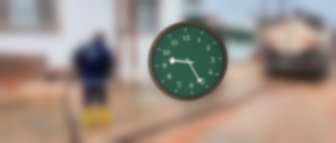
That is **9:26**
